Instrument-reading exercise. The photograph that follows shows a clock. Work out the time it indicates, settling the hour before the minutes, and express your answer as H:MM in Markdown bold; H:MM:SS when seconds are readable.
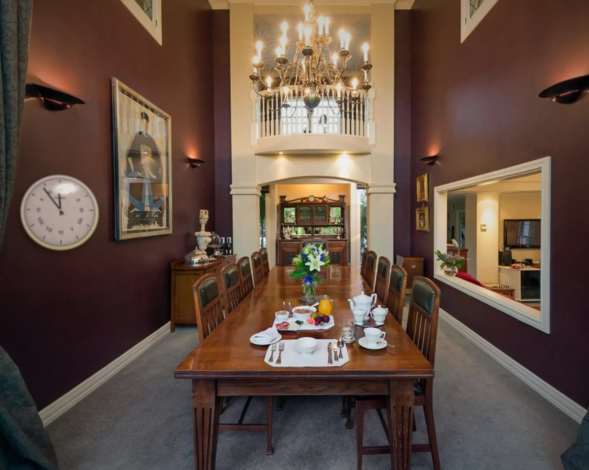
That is **11:54**
